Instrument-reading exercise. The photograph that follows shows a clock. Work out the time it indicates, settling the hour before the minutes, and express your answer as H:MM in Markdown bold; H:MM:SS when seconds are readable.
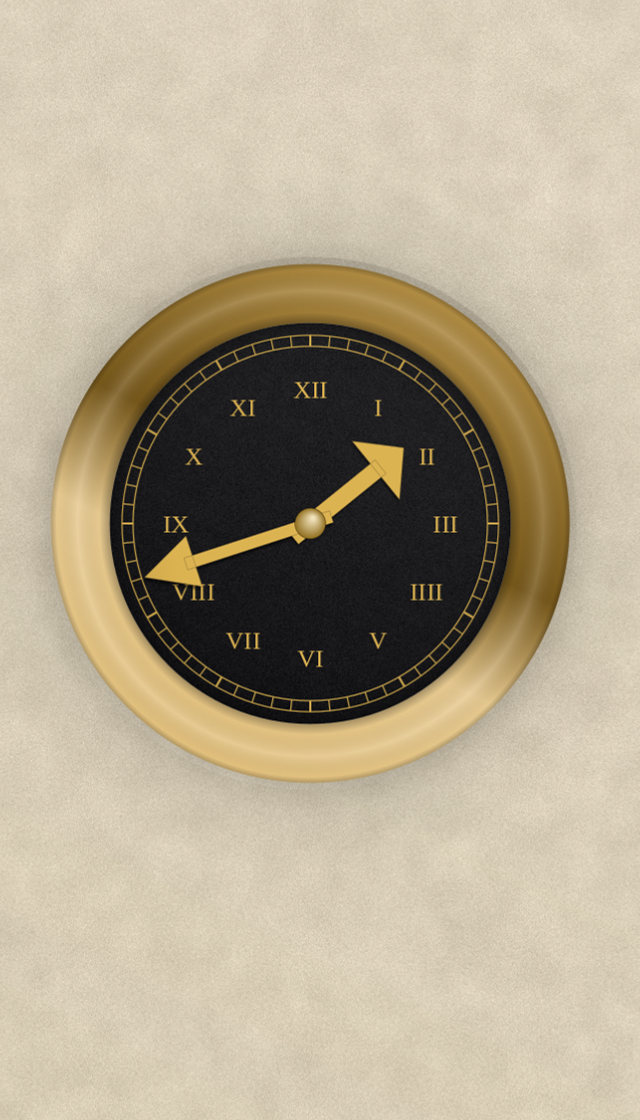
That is **1:42**
